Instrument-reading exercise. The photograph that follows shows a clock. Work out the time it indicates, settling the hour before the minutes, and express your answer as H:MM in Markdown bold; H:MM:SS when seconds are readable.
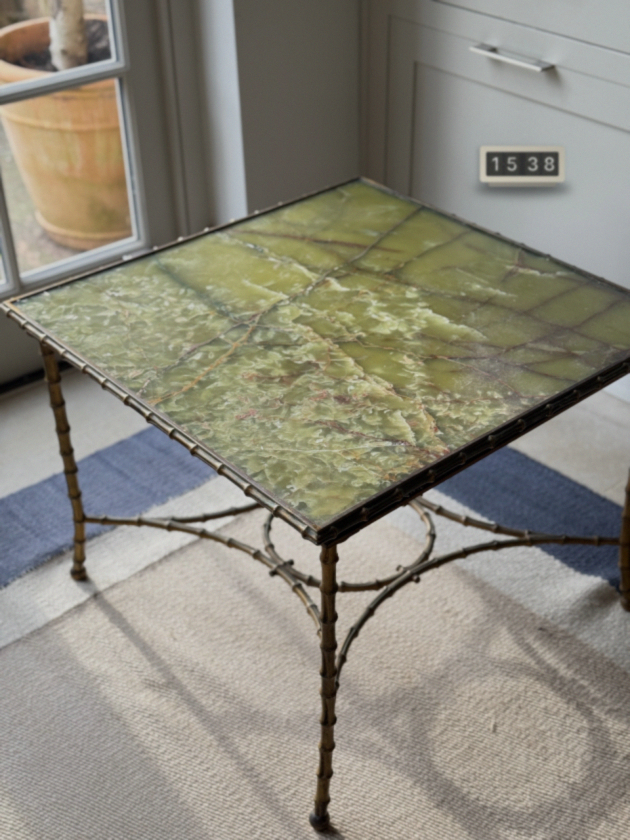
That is **15:38**
